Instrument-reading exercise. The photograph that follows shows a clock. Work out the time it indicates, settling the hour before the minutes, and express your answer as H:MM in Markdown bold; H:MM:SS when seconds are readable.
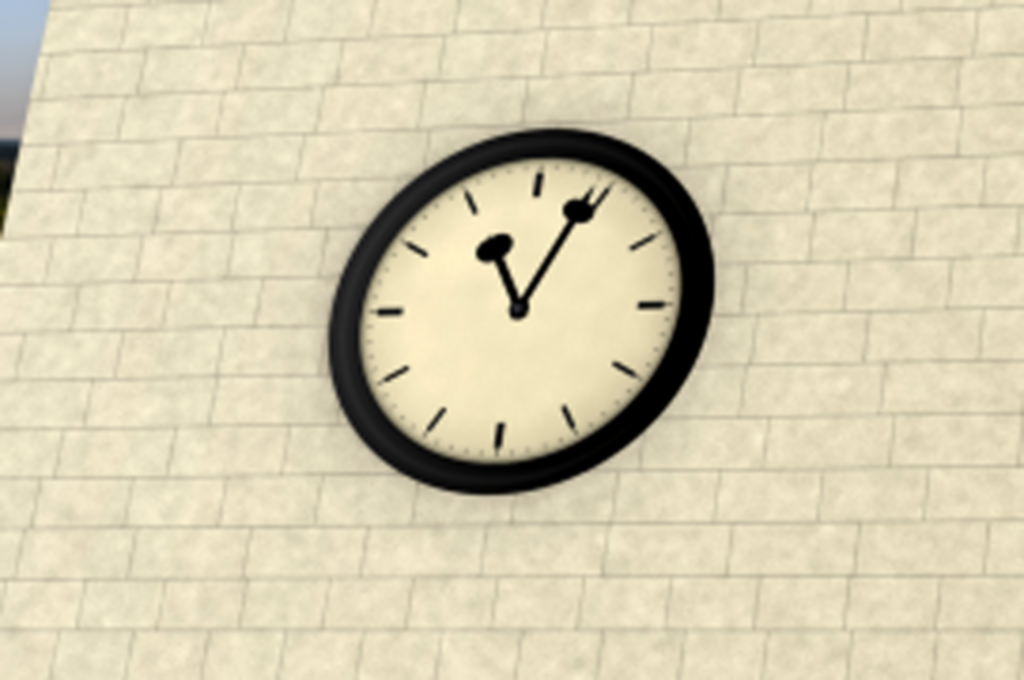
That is **11:04**
